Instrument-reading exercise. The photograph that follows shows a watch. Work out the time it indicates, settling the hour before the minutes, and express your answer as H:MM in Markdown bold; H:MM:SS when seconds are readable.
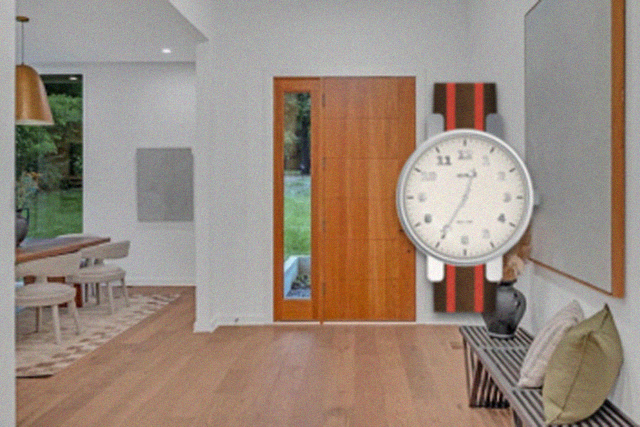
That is **12:35**
